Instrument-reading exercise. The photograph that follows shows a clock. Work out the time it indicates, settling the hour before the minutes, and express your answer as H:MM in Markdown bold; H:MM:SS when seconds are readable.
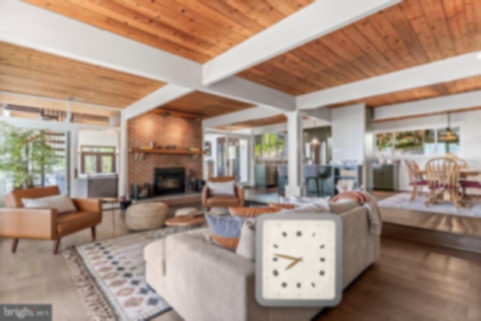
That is **7:47**
